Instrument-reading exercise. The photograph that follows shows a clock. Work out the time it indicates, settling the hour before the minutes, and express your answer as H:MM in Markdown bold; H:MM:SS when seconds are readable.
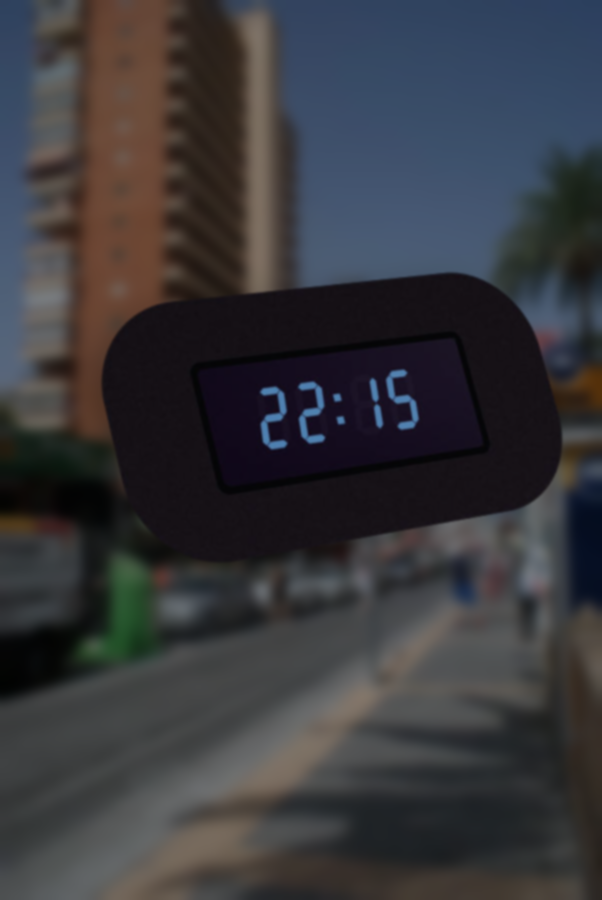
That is **22:15**
